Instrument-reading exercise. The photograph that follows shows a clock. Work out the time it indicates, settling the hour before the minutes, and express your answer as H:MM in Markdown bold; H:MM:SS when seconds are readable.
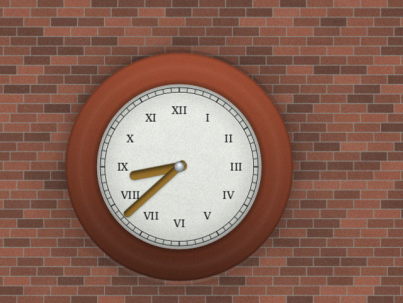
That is **8:38**
